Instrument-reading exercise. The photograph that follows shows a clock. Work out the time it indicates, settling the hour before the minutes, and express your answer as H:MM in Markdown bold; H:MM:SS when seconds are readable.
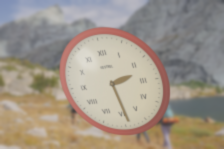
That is **2:29**
